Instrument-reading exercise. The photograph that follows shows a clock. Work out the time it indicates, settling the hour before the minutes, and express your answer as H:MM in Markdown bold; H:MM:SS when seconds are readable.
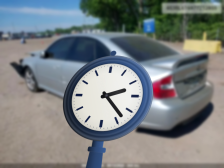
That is **2:23**
